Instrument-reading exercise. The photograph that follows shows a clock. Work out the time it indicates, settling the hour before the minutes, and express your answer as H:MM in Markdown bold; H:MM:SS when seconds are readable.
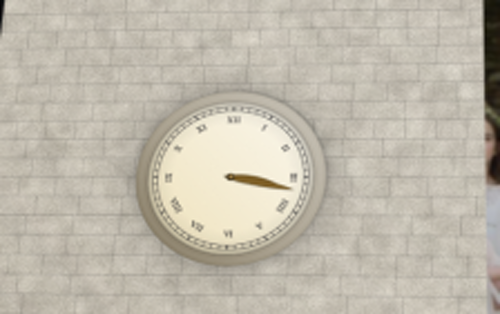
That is **3:17**
